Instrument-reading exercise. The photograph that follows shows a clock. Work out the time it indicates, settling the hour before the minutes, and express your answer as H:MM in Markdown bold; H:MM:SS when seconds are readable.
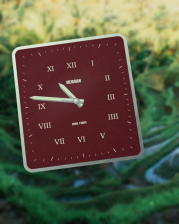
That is **10:47**
